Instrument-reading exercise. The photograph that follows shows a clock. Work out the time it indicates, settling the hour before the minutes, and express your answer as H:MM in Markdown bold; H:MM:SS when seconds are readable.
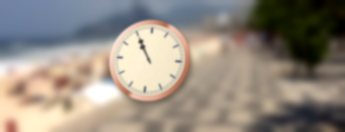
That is **10:55**
